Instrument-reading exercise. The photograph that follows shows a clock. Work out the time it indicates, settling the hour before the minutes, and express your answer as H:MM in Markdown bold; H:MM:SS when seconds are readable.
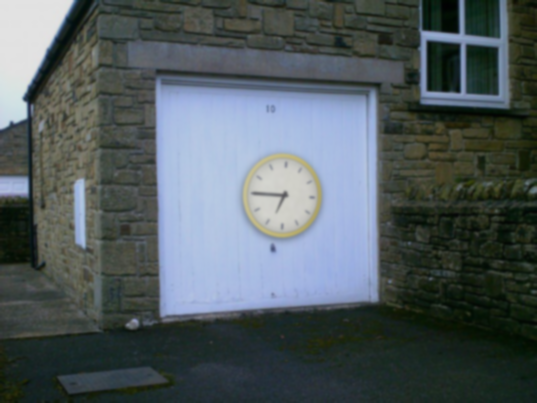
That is **6:45**
